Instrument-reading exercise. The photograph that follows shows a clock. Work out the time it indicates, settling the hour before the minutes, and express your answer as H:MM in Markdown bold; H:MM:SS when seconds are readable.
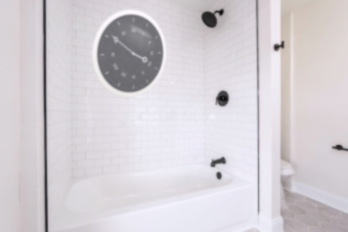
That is **3:51**
